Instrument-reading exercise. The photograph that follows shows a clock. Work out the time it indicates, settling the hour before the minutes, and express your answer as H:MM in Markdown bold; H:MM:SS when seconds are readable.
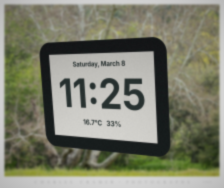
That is **11:25**
